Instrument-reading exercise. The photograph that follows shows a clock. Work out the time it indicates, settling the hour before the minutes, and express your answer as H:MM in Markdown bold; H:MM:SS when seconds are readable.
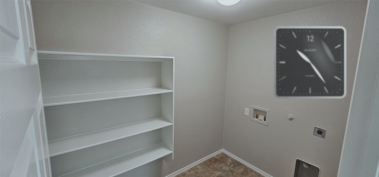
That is **10:24**
